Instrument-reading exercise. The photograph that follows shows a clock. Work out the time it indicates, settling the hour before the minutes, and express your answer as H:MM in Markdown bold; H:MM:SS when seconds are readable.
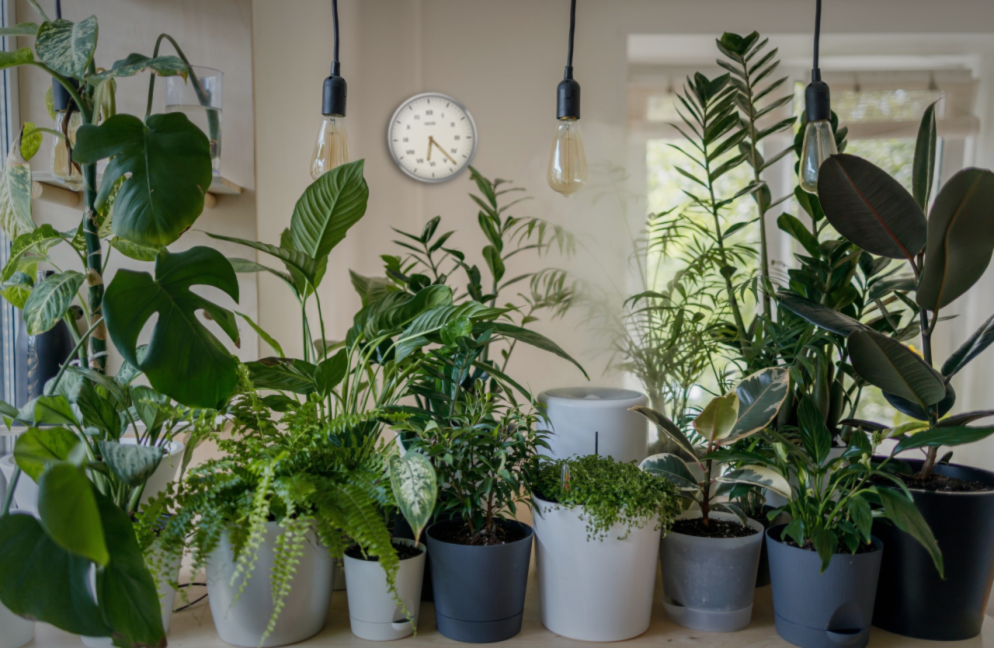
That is **6:23**
